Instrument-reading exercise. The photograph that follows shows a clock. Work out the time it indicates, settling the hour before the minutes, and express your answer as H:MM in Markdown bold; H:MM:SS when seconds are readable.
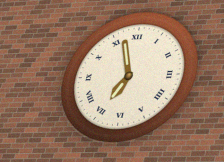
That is **6:57**
